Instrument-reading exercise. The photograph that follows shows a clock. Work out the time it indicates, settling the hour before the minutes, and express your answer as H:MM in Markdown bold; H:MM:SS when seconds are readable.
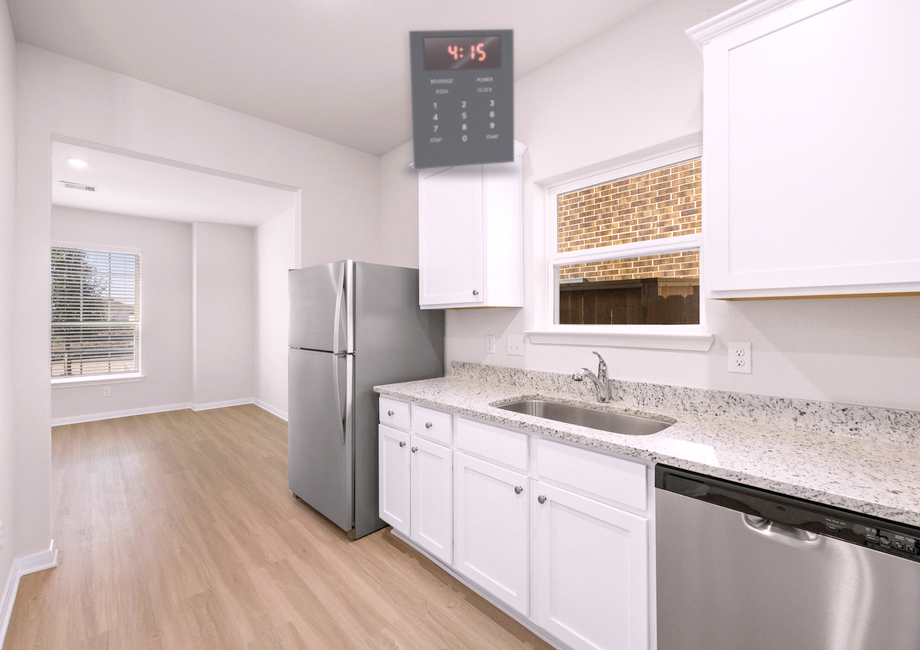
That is **4:15**
